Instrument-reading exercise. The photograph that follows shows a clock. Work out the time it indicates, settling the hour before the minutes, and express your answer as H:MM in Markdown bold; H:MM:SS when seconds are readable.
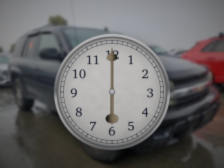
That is **6:00**
